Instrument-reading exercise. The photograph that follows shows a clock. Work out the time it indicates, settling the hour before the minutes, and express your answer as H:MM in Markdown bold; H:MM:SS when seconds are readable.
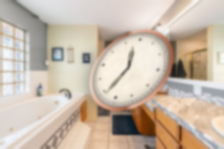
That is **11:34**
